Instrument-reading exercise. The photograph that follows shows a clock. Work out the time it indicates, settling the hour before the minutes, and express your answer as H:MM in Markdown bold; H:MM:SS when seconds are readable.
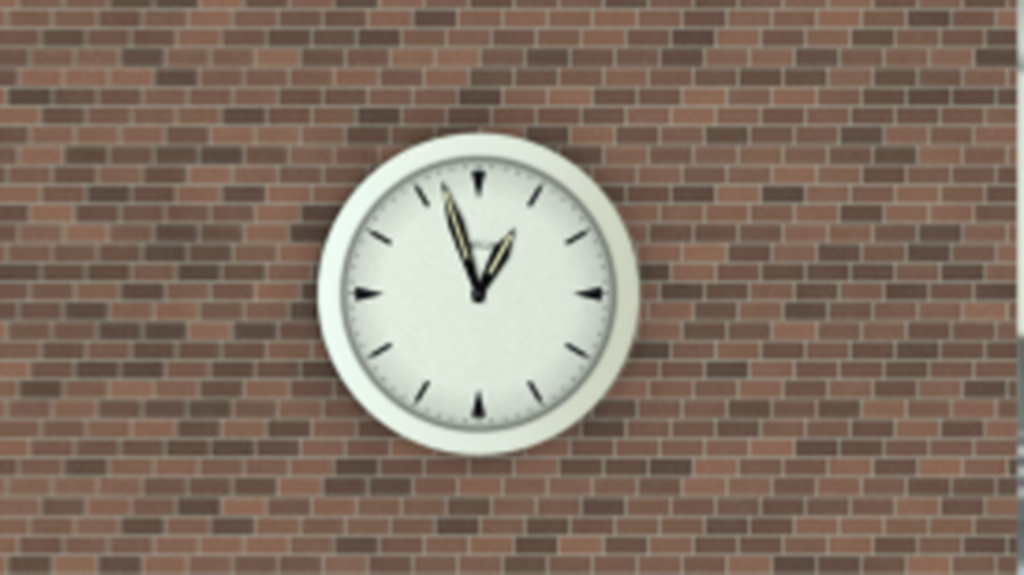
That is **12:57**
